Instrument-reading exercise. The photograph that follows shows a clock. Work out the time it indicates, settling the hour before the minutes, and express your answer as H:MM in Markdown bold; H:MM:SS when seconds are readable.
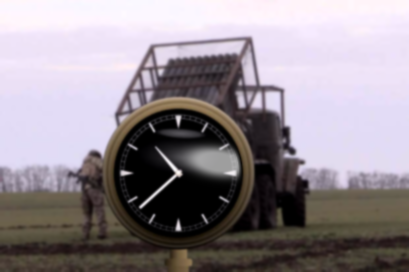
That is **10:38**
